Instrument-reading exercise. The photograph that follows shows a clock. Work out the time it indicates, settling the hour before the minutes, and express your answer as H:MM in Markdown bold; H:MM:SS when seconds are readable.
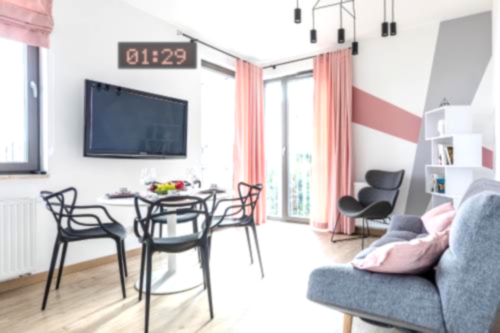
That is **1:29**
